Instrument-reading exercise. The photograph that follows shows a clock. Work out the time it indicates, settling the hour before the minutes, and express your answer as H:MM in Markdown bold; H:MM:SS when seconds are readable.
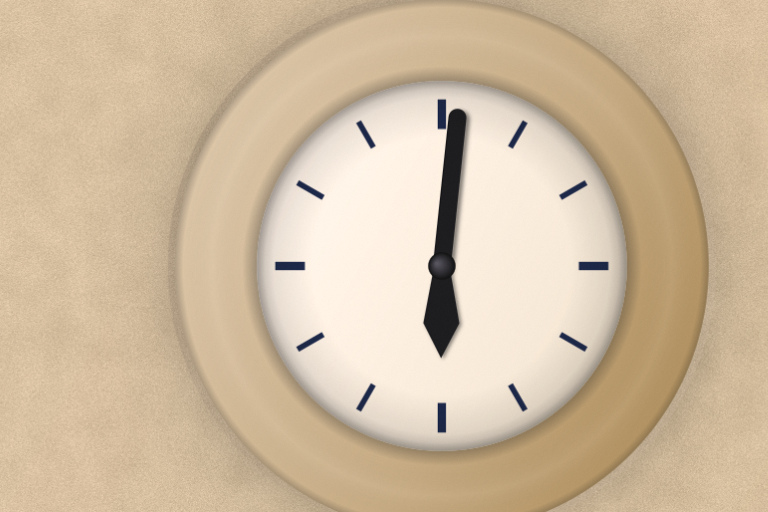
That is **6:01**
